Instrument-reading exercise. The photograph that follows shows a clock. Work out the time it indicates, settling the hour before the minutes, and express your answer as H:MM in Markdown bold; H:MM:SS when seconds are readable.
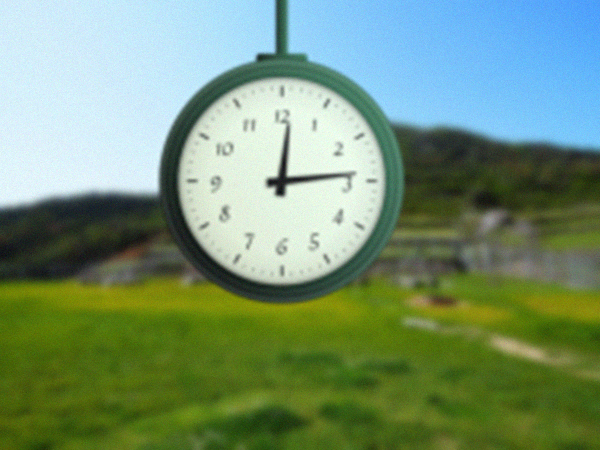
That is **12:14**
